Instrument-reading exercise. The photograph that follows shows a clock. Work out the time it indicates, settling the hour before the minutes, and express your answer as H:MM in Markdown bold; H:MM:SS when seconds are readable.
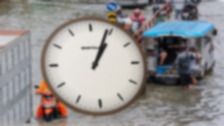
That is **1:04**
